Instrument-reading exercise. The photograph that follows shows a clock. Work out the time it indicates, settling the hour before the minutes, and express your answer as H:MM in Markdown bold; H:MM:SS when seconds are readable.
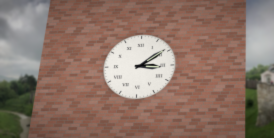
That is **3:09**
